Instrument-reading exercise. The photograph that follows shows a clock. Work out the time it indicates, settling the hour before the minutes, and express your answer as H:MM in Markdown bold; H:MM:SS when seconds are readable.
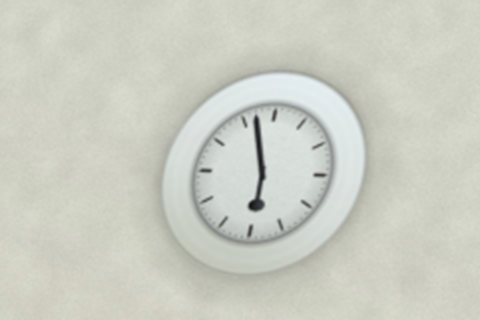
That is **5:57**
